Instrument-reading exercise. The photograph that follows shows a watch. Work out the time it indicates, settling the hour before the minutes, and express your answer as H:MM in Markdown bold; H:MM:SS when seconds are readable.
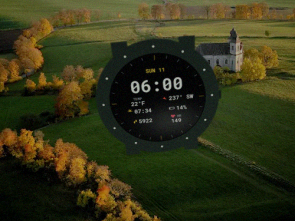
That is **6:00**
